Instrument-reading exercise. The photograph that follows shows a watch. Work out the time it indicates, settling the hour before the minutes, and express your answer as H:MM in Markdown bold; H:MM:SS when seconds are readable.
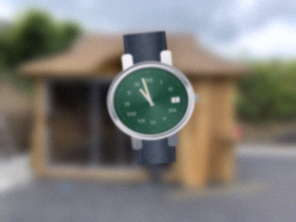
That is **10:58**
